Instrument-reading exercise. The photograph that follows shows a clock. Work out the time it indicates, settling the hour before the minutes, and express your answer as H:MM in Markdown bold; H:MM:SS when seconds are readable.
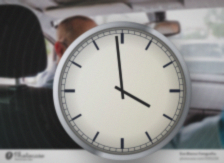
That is **3:59**
